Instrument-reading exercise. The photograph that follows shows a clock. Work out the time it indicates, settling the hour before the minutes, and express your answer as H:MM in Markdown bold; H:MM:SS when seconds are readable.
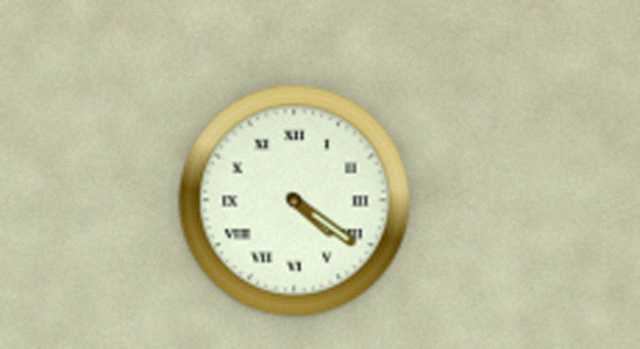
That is **4:21**
